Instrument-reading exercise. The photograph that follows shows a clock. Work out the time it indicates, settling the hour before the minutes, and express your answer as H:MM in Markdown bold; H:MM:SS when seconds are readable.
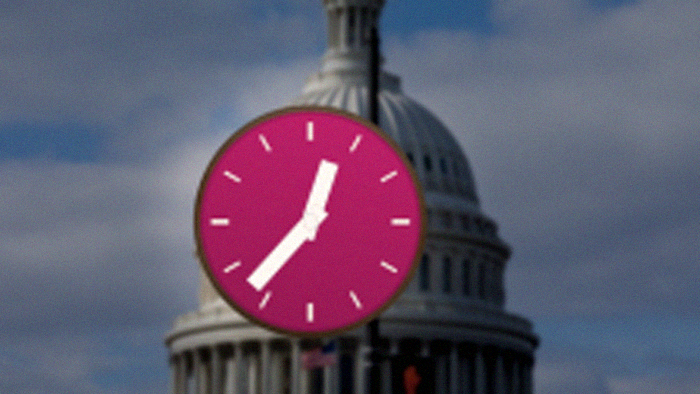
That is **12:37**
